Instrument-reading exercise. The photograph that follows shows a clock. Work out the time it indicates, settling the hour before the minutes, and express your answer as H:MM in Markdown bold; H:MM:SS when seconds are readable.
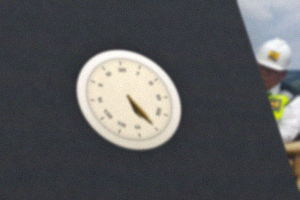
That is **5:25**
